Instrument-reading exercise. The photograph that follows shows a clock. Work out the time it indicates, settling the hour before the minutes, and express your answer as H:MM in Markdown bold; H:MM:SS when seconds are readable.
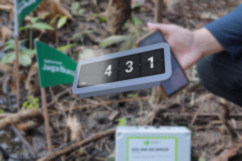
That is **4:31**
